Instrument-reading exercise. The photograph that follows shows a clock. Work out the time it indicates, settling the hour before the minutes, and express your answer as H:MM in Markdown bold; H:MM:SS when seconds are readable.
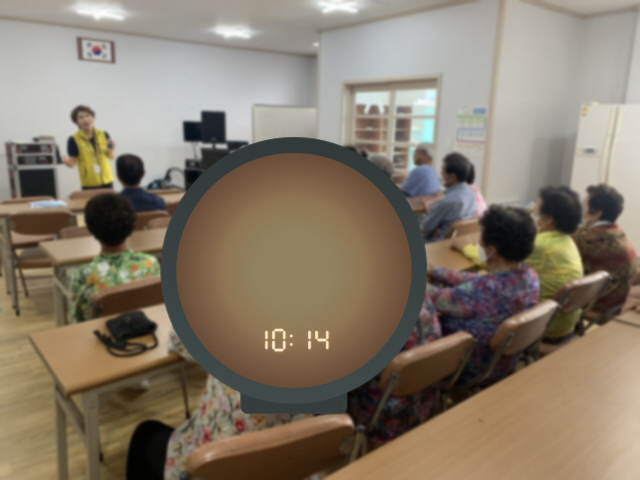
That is **10:14**
